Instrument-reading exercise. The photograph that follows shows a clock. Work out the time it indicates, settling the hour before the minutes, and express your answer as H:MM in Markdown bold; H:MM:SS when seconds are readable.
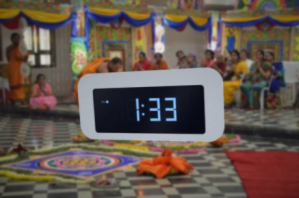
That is **1:33**
